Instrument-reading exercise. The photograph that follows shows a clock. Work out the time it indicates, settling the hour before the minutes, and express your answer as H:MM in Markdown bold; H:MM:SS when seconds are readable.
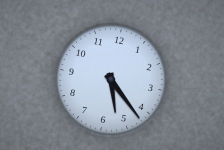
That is **5:22**
